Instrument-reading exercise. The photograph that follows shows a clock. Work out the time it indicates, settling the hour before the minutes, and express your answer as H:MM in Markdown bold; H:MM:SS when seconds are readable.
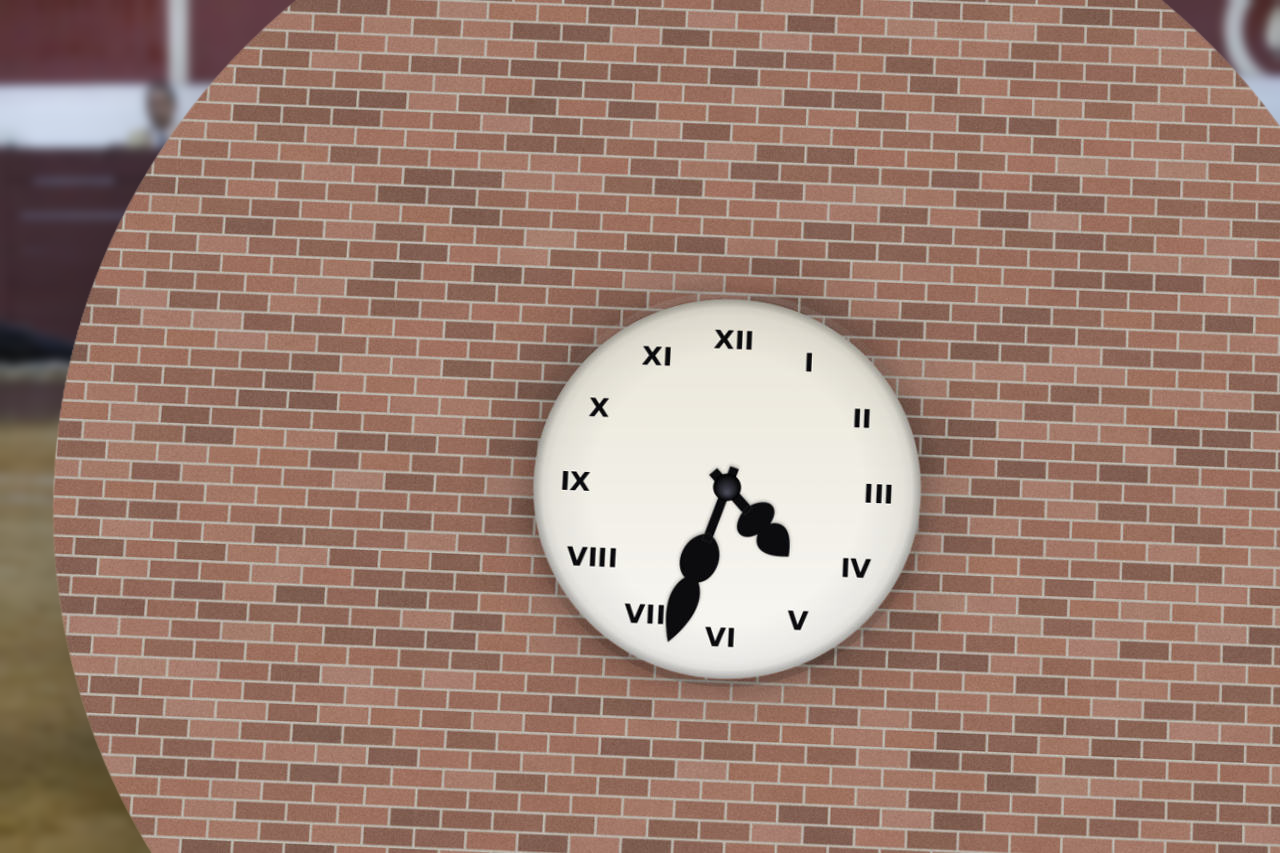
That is **4:33**
